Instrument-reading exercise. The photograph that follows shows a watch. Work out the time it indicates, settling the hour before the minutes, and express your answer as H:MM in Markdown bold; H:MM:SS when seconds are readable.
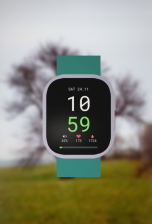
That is **10:59**
